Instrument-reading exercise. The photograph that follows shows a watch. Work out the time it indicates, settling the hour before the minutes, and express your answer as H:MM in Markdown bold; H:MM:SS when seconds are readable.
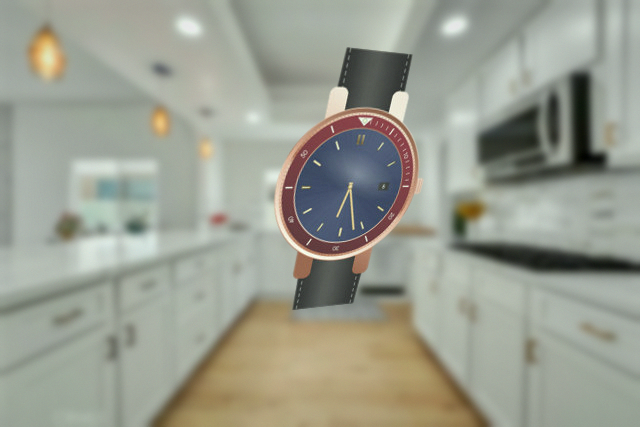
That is **6:27**
